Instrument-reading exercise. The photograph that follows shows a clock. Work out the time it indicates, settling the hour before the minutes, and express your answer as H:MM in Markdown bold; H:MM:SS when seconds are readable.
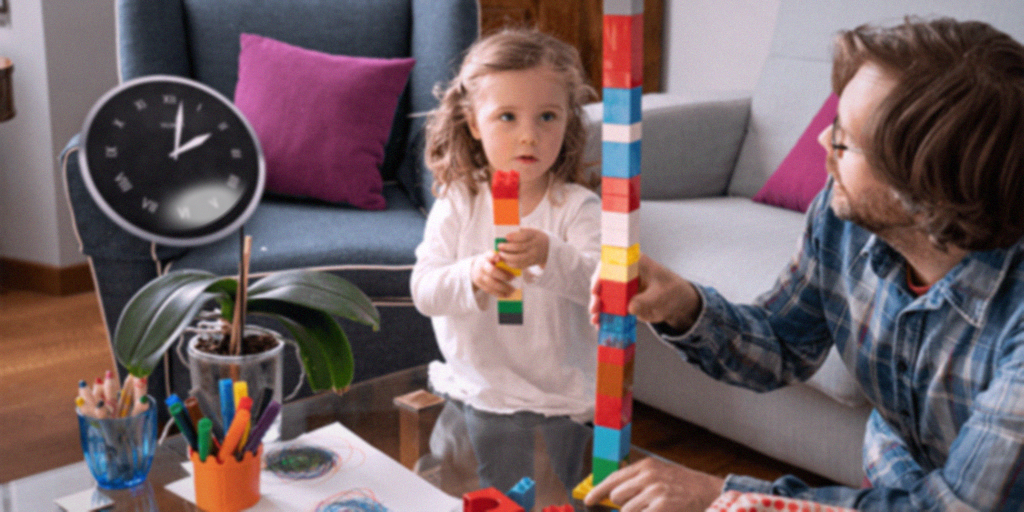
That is **2:02**
